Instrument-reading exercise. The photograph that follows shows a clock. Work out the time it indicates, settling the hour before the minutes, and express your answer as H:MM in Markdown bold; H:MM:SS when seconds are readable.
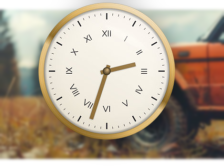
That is **2:33**
